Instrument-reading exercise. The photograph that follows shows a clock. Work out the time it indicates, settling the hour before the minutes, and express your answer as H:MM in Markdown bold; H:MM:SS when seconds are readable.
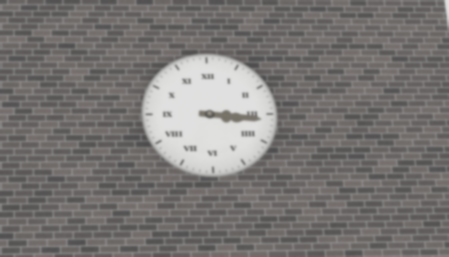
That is **3:16**
